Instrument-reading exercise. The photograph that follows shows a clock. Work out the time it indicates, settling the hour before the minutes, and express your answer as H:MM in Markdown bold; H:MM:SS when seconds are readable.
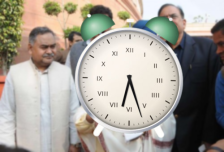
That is **6:27**
